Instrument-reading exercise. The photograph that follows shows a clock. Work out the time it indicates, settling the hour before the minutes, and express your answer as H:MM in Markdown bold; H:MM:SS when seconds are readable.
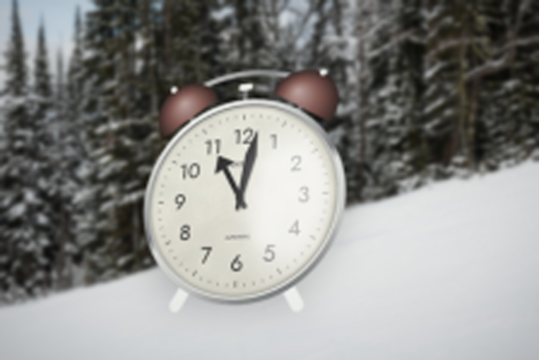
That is **11:02**
